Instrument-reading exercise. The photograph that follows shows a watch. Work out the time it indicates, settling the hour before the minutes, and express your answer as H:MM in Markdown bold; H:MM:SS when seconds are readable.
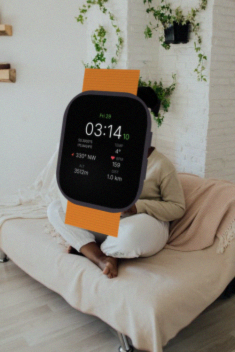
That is **3:14**
